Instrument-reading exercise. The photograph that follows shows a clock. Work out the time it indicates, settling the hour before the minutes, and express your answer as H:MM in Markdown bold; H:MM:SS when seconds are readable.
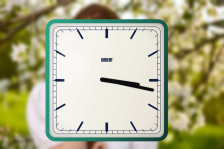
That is **3:17**
